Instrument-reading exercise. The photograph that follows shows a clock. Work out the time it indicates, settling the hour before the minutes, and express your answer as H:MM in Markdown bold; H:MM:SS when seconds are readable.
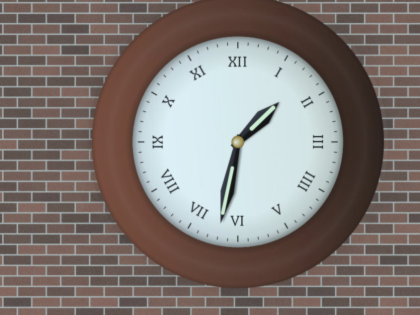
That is **1:32**
